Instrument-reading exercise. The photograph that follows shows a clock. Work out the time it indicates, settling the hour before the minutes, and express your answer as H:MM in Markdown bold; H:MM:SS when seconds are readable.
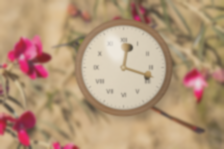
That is **12:18**
